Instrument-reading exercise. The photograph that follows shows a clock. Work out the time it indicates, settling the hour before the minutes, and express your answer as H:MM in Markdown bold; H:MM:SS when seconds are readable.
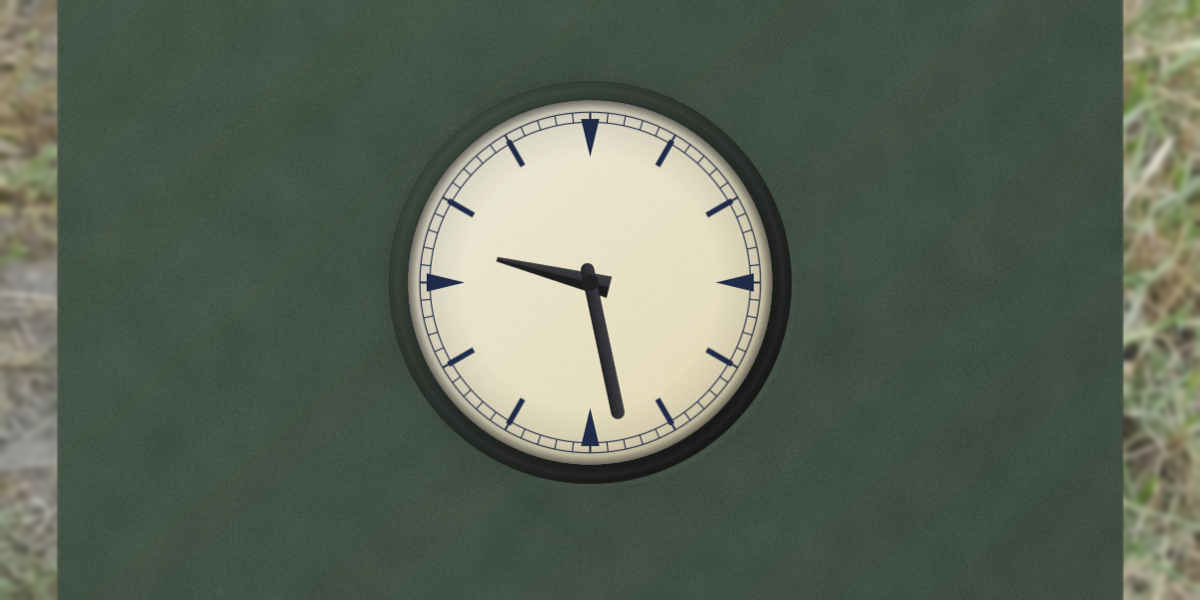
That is **9:28**
